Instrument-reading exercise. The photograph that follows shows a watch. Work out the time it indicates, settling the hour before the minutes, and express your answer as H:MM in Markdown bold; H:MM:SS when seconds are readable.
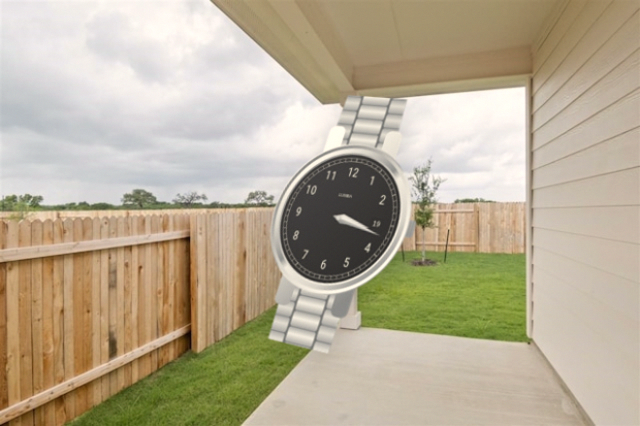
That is **3:17**
